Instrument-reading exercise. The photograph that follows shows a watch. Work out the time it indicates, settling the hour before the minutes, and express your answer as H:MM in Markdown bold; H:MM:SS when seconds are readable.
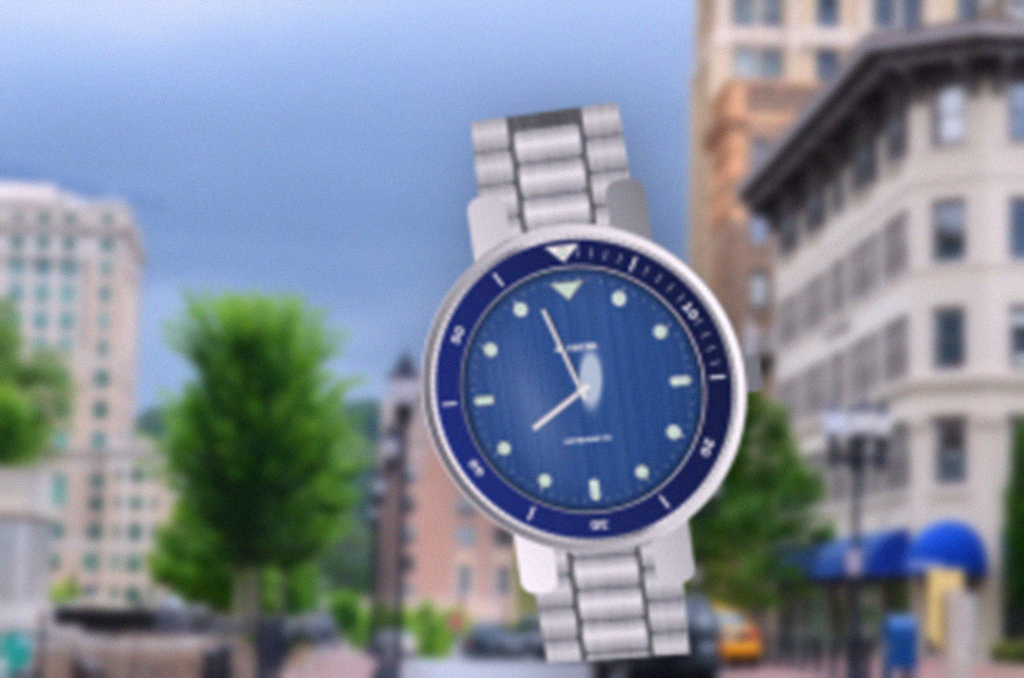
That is **7:57**
